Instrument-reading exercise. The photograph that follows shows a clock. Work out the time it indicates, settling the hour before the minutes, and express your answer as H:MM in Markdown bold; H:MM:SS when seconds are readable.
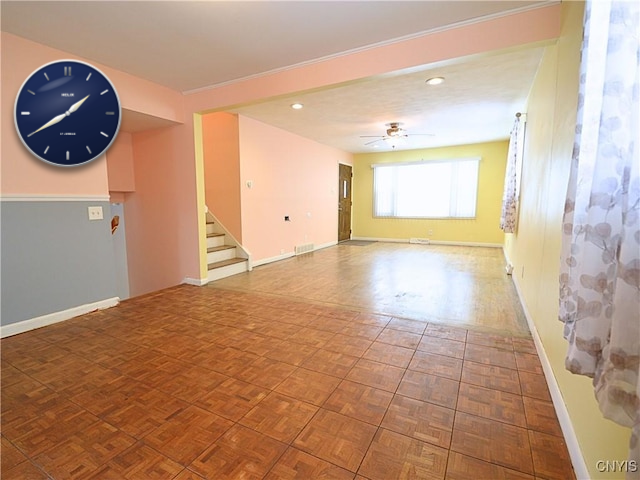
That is **1:40**
